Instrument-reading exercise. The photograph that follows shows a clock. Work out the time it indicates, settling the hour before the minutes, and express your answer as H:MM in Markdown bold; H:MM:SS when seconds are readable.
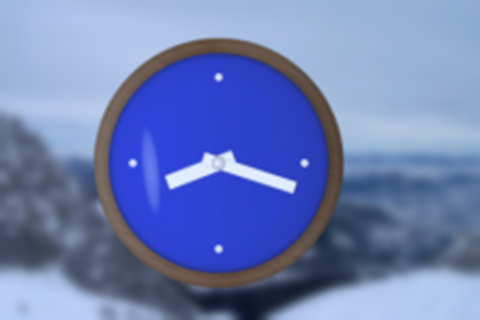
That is **8:18**
